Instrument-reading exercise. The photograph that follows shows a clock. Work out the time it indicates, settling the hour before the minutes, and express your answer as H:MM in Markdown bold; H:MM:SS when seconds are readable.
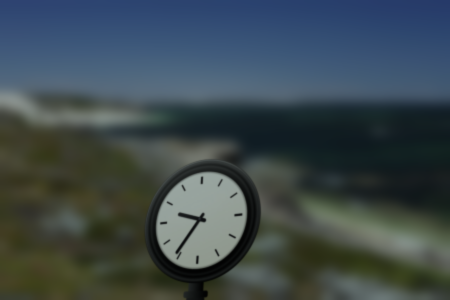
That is **9:36**
